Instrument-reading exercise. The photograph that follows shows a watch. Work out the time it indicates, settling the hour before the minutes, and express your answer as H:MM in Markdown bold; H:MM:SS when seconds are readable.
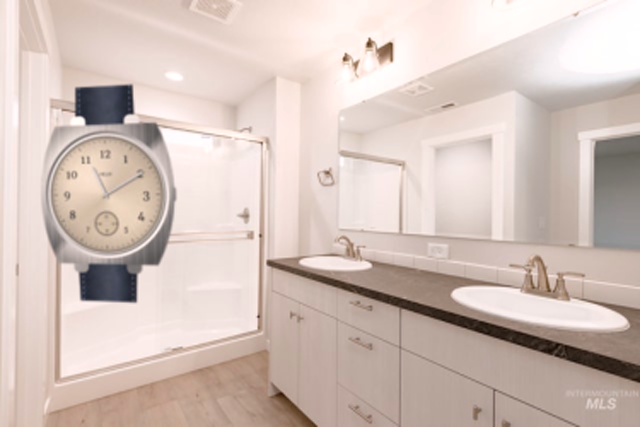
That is **11:10**
